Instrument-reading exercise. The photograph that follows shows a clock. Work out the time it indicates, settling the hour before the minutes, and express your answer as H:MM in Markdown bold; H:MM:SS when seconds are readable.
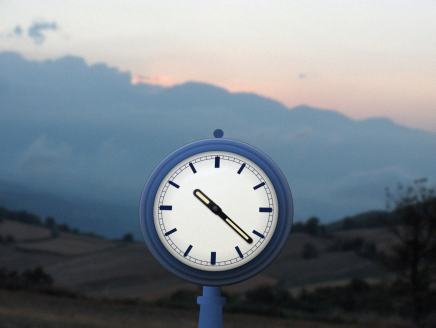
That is **10:22**
